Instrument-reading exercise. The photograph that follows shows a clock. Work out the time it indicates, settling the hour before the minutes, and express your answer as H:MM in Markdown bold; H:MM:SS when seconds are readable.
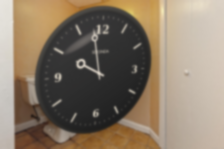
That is **9:58**
